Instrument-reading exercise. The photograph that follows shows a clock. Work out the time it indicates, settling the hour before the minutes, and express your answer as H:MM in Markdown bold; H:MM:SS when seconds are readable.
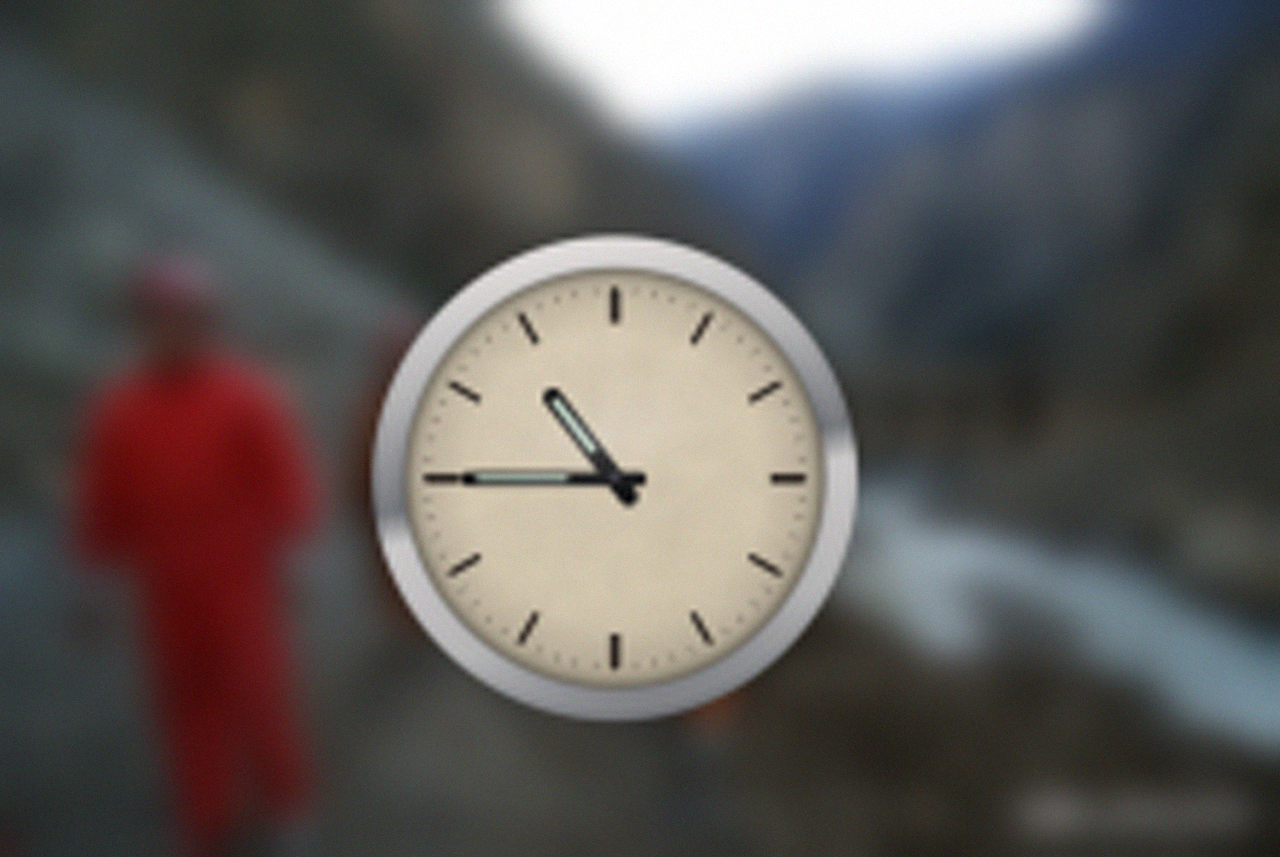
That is **10:45**
